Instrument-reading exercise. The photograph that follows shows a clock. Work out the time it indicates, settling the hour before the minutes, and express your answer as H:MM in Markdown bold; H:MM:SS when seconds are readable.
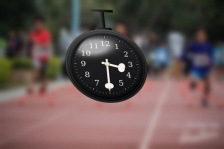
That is **3:30**
